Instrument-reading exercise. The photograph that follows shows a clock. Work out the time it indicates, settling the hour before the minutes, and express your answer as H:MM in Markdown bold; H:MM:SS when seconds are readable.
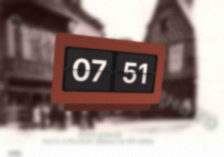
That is **7:51**
